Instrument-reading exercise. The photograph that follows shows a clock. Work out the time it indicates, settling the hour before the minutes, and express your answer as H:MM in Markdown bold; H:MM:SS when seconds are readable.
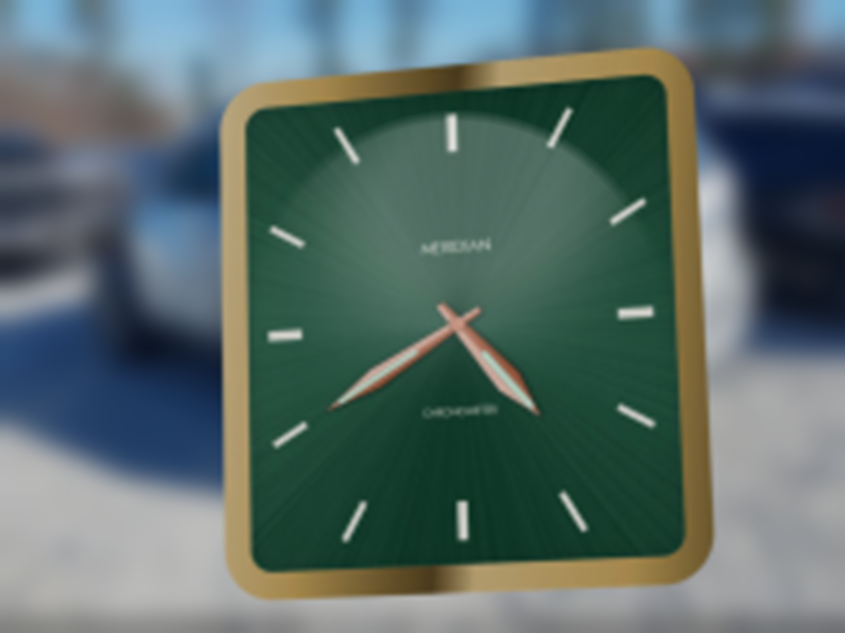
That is **4:40**
